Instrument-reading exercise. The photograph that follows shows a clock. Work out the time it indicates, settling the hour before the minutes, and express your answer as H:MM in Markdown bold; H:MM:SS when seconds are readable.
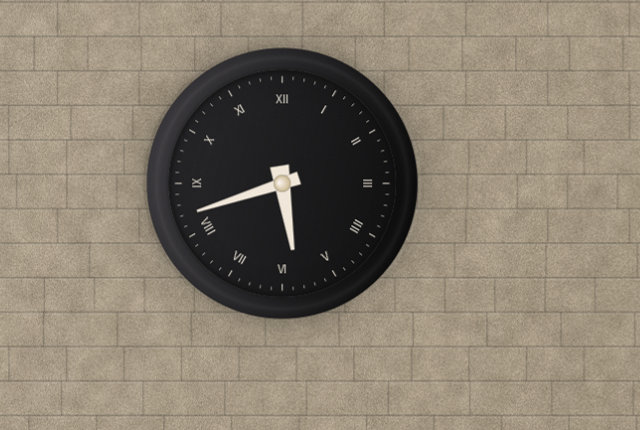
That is **5:42**
